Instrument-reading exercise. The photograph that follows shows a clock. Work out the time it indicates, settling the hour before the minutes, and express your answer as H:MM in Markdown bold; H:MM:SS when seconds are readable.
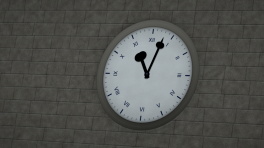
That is **11:03**
